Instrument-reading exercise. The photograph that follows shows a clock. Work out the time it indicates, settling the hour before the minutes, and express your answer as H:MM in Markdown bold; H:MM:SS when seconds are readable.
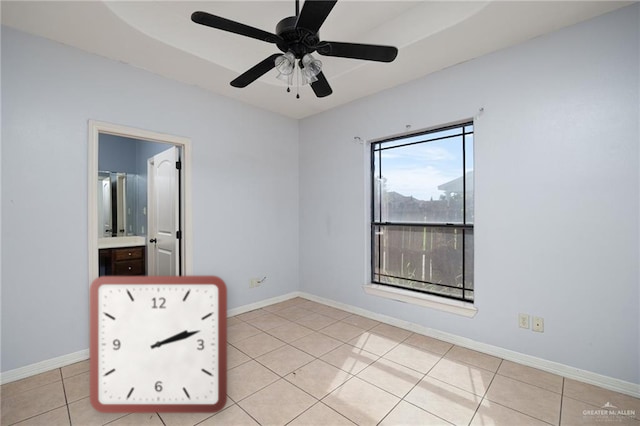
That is **2:12**
